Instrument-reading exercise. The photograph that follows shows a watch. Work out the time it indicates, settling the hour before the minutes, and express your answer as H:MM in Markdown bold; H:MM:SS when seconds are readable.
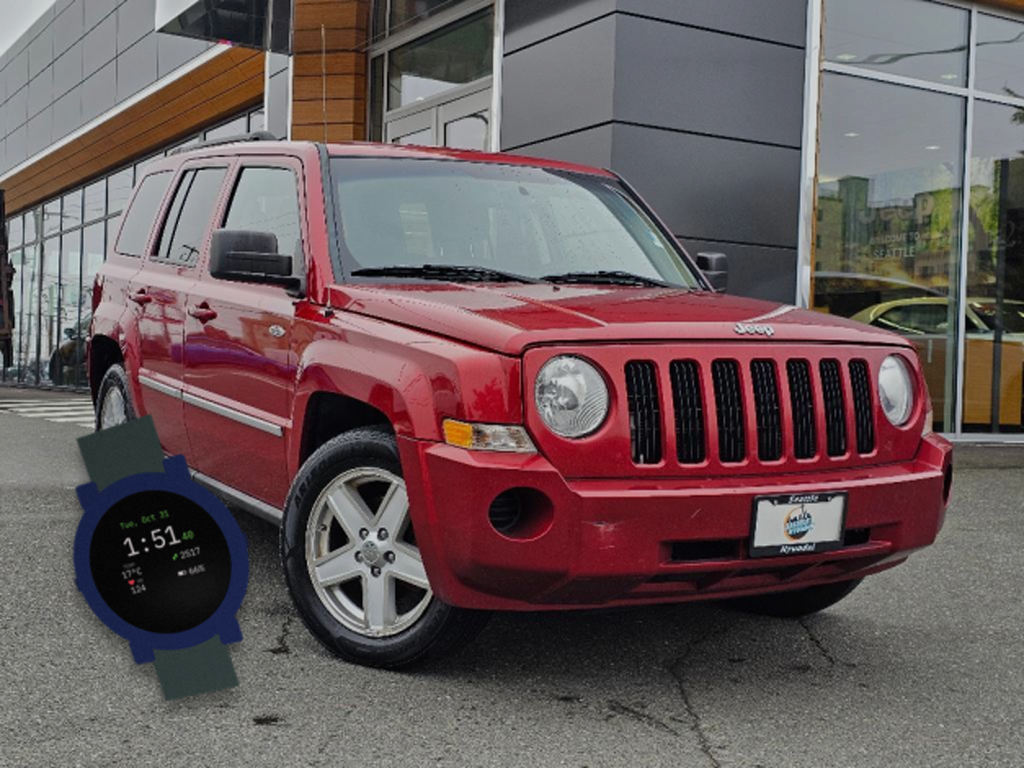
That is **1:51**
